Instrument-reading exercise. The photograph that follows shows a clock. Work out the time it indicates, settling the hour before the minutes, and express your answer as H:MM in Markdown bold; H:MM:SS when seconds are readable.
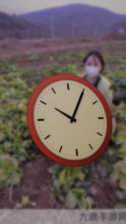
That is **10:05**
